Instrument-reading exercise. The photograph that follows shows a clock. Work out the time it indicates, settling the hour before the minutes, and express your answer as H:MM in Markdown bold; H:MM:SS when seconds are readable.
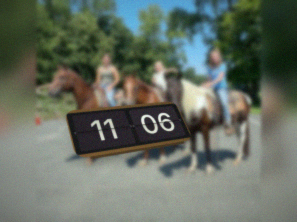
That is **11:06**
